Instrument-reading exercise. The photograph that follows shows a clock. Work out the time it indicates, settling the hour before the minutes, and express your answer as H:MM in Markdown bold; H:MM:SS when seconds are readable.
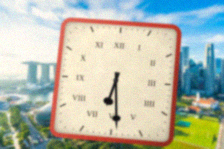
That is **6:29**
